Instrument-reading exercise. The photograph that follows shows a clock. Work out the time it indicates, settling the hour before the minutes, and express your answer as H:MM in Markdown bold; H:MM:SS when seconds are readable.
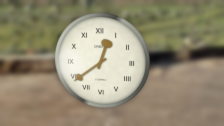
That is **12:39**
